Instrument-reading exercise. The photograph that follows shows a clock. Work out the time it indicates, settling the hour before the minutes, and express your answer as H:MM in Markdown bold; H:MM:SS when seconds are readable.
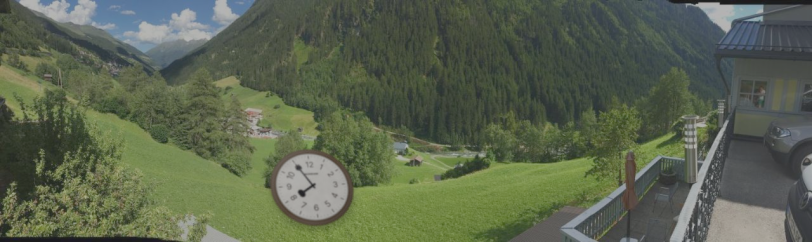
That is **7:55**
